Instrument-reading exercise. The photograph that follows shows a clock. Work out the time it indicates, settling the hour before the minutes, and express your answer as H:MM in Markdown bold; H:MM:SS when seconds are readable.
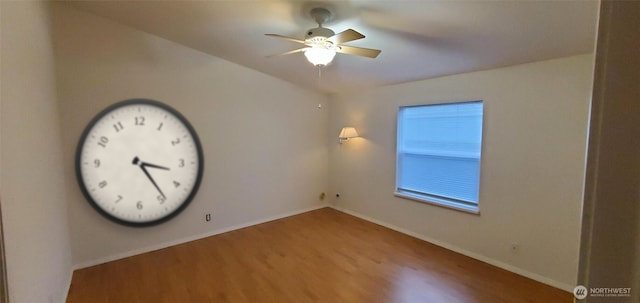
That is **3:24**
